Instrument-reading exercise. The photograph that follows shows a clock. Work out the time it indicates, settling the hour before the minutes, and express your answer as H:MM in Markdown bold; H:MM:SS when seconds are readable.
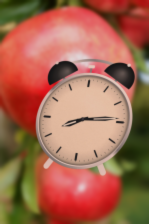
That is **8:14**
